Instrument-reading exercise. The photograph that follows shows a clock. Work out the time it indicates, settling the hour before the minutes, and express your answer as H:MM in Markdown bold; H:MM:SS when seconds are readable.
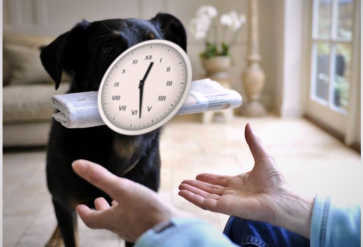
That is **12:28**
